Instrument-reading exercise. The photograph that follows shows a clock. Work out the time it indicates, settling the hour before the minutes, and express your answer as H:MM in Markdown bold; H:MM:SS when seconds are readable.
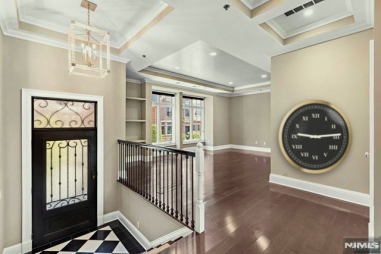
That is **9:14**
